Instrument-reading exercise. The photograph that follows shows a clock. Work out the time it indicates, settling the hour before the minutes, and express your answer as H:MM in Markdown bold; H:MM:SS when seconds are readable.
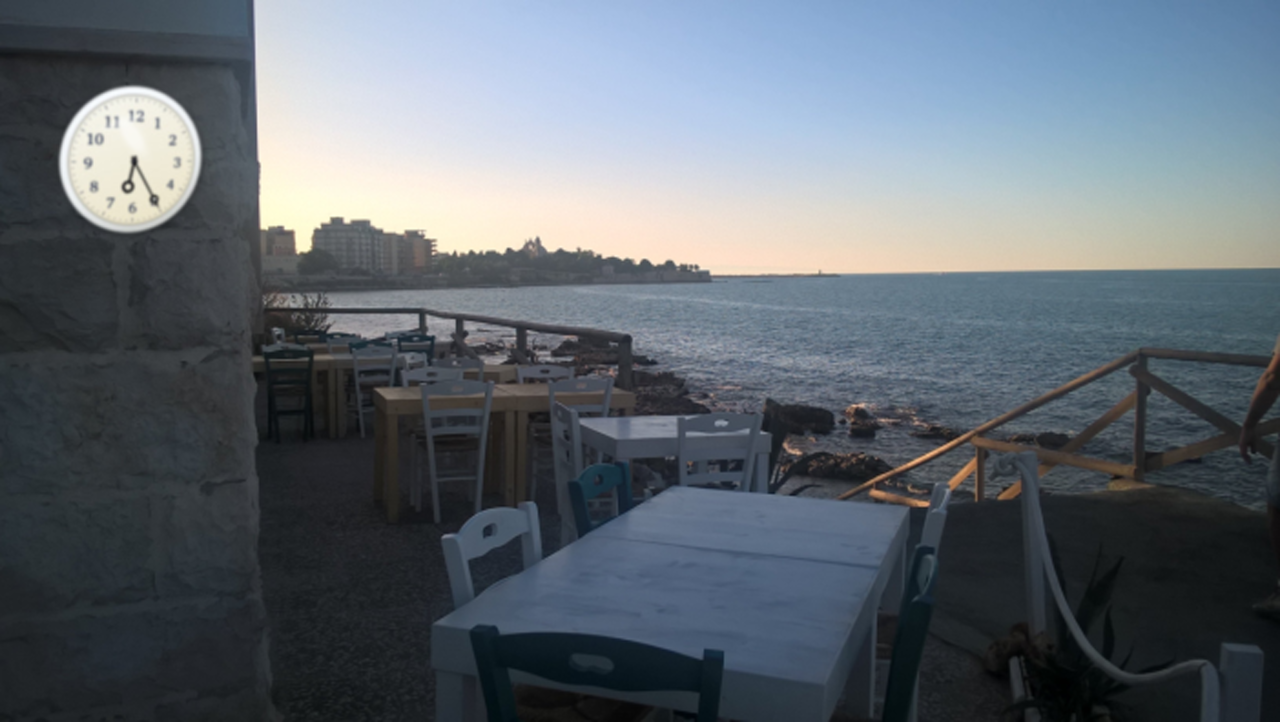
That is **6:25**
